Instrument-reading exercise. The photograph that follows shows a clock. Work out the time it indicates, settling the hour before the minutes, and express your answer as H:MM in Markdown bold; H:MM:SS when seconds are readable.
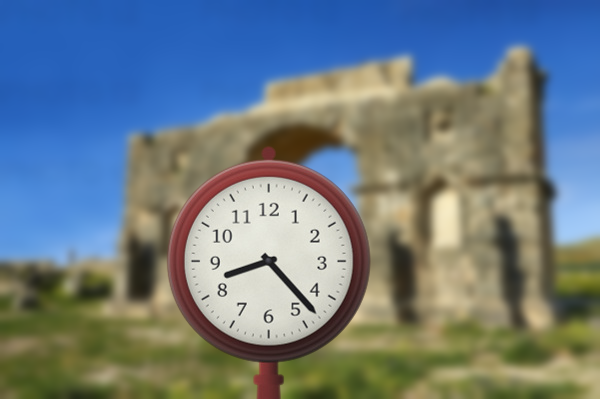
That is **8:23**
